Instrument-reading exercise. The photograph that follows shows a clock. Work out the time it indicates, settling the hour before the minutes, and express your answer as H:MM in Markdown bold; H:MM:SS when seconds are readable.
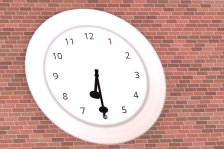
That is **6:30**
